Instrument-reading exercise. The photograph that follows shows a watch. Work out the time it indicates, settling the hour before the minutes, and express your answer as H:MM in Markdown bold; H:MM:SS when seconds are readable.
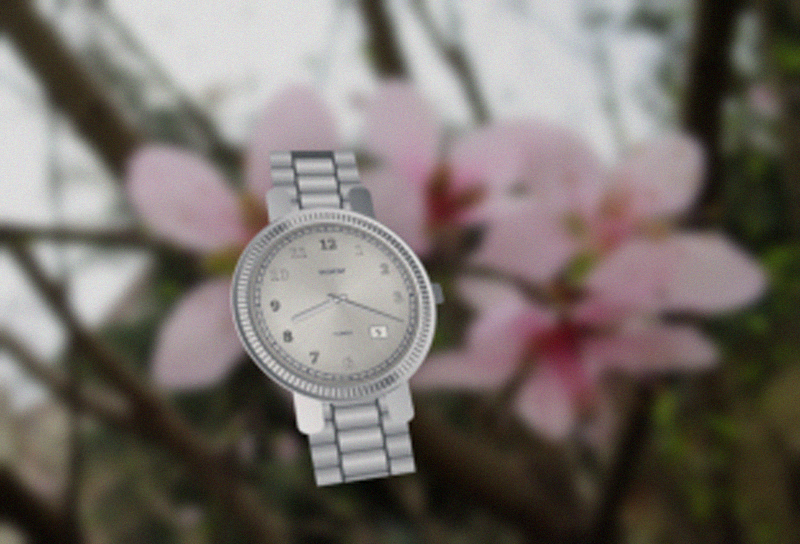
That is **8:19**
